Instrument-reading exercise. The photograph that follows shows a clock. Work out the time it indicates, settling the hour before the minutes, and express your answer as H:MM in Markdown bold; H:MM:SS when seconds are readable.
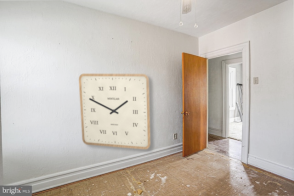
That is **1:49**
